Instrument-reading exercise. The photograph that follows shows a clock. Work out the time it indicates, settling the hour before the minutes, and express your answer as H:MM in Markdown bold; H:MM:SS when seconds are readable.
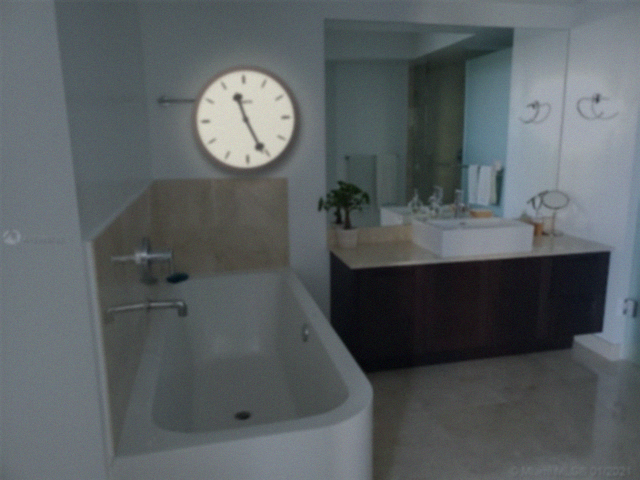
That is **11:26**
